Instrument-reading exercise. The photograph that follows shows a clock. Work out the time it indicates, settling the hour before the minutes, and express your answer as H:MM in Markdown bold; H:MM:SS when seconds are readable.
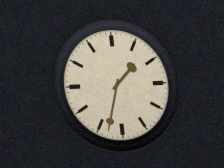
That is **1:33**
